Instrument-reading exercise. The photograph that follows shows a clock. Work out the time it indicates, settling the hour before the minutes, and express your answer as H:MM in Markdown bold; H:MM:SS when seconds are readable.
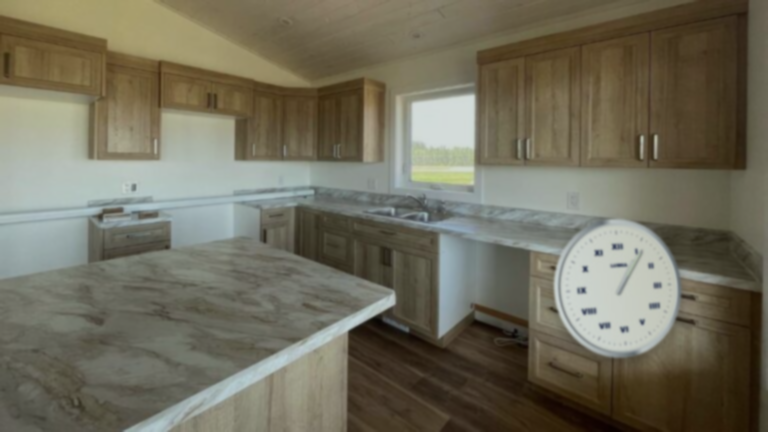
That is **1:06**
